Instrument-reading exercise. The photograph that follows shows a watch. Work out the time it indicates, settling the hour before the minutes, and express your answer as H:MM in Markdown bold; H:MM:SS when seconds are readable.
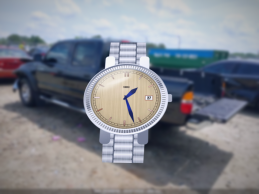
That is **1:27**
